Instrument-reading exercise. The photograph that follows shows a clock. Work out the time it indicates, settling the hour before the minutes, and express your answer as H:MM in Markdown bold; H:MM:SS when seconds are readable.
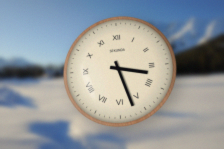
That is **3:27**
